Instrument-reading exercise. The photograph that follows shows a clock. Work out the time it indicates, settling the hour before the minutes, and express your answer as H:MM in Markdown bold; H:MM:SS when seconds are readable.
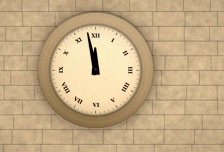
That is **11:58**
